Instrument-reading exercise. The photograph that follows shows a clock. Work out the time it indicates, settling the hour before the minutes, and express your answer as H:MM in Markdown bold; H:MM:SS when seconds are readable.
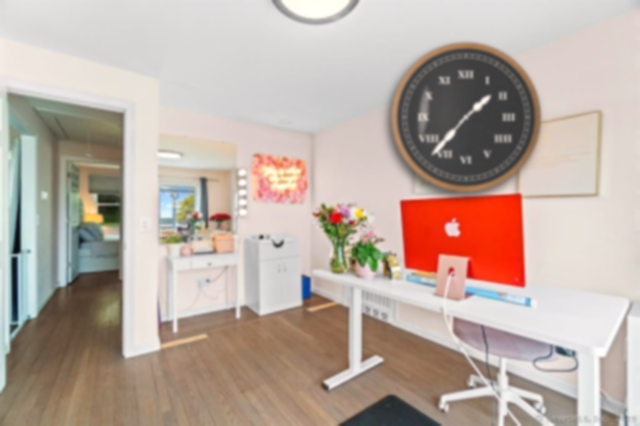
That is **1:37**
